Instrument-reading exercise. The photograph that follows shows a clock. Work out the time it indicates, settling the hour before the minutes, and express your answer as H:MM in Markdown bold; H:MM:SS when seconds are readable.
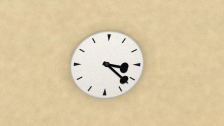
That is **3:22**
